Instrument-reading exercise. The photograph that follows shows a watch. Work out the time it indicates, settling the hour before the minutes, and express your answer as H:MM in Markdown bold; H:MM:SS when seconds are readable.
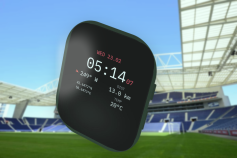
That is **5:14**
